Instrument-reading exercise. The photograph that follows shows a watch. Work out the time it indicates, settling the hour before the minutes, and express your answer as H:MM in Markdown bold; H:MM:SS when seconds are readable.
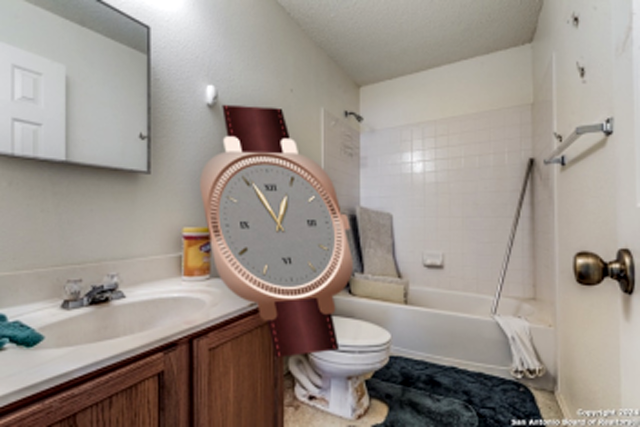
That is **12:56**
